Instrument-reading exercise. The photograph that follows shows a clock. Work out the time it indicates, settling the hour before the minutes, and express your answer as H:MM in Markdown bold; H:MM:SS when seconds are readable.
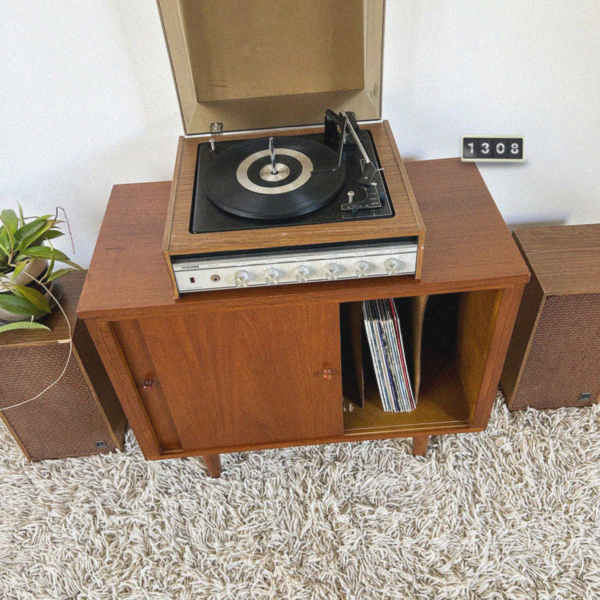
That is **13:08**
